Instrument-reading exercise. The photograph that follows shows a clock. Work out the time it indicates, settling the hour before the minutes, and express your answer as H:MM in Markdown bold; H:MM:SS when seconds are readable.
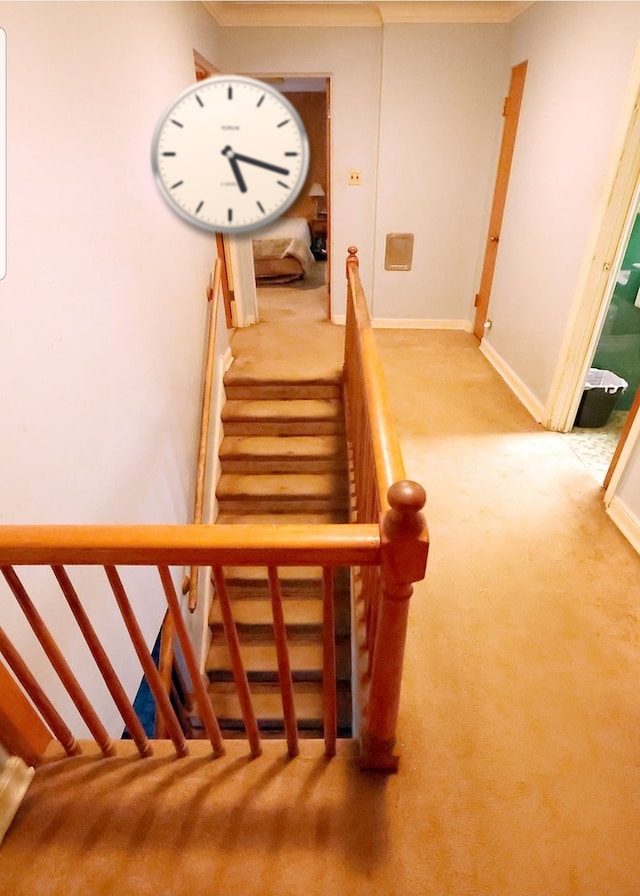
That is **5:18**
